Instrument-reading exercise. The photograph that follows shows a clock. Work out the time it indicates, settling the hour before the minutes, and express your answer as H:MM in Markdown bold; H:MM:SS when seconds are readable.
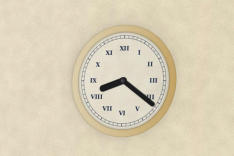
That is **8:21**
